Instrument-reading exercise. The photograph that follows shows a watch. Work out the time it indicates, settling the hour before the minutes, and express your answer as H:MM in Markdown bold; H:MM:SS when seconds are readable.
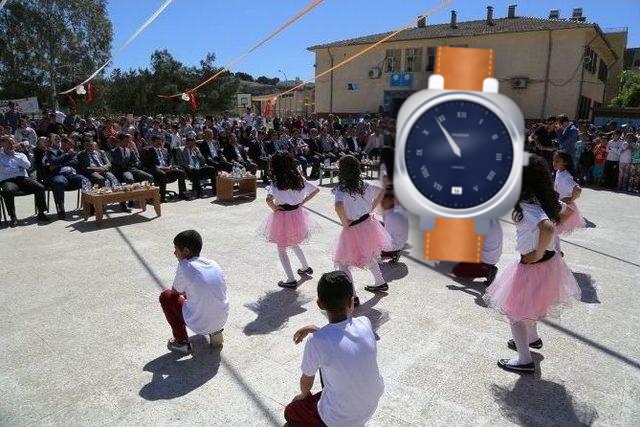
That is **10:54**
